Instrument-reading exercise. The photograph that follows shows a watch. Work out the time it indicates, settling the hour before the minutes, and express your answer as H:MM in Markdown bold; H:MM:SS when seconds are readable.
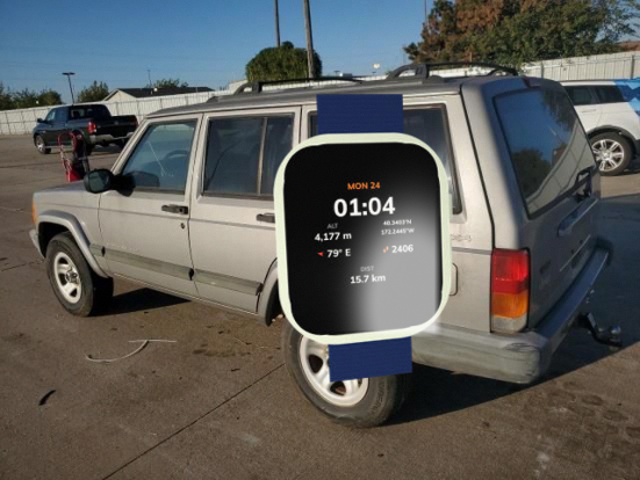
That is **1:04**
